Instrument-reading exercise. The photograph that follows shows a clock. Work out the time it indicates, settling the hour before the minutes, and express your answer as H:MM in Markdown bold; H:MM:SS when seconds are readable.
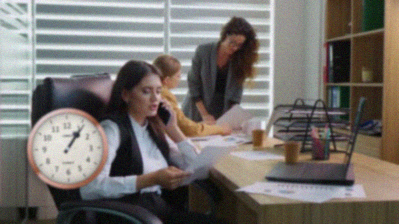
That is **1:06**
